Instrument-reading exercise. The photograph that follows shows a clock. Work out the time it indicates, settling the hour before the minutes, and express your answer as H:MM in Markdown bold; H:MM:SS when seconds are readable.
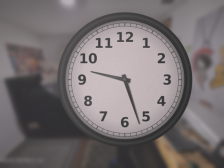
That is **9:27**
